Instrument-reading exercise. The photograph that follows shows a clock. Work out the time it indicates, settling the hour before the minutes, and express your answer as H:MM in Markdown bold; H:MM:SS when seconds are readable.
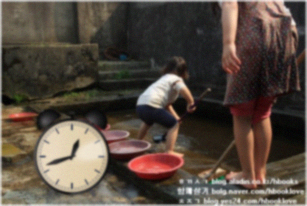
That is **12:42**
